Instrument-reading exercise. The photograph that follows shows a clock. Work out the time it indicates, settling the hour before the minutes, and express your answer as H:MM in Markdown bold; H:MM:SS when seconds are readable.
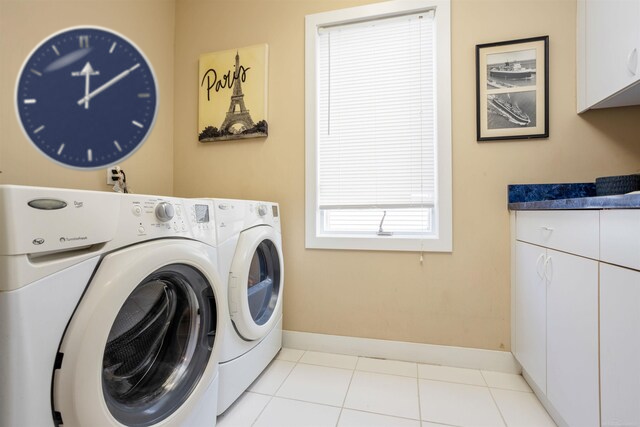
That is **12:10**
